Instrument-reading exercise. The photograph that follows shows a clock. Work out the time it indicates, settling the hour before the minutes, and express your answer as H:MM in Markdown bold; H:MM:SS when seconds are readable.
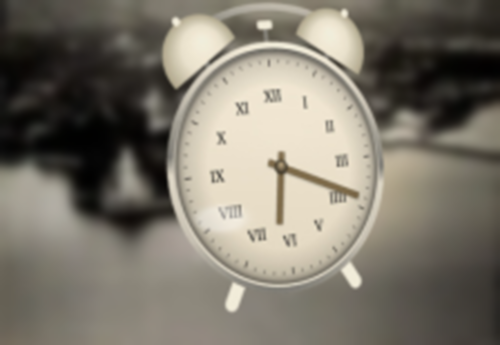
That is **6:19**
